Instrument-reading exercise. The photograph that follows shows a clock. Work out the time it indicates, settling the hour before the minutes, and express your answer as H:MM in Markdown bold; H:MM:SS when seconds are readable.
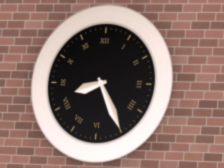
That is **8:25**
